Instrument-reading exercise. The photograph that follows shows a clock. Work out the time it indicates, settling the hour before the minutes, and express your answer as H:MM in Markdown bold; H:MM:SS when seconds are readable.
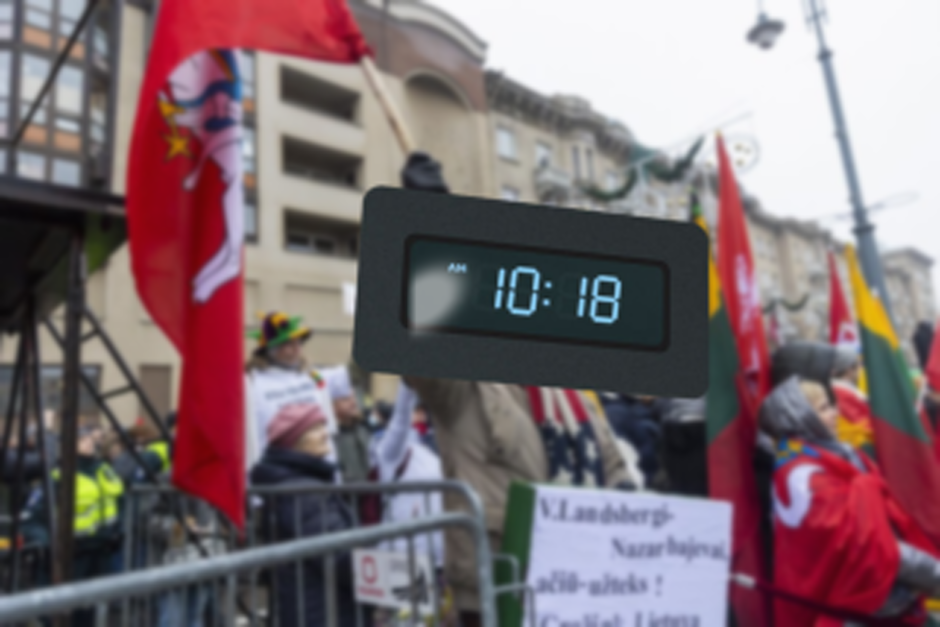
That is **10:18**
